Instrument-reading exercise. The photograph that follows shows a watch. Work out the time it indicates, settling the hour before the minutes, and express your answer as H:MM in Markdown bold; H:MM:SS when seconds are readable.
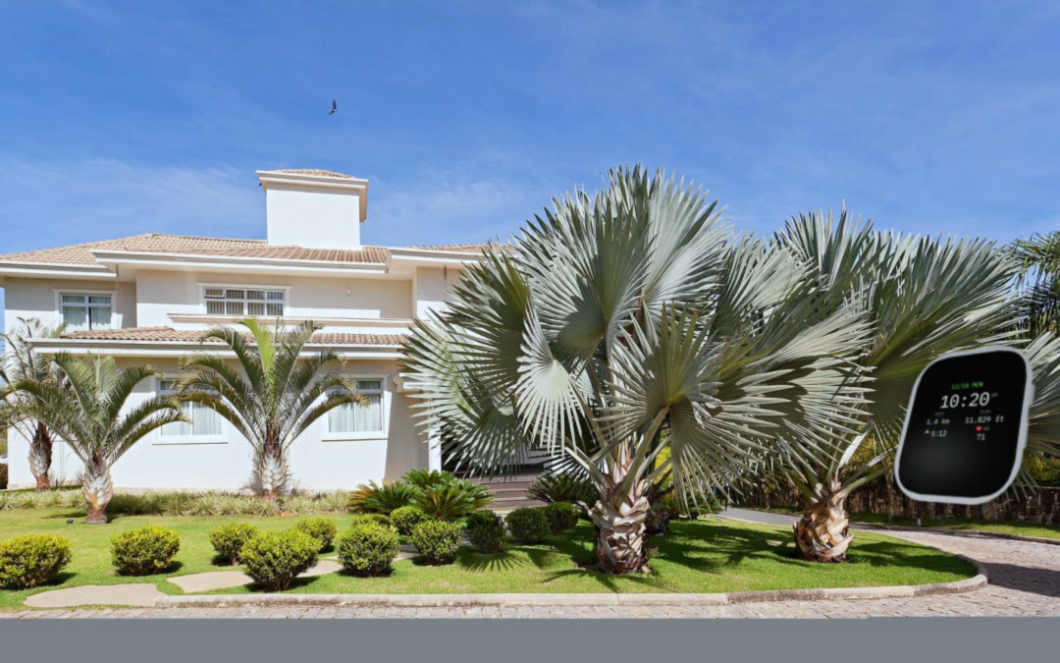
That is **10:20**
